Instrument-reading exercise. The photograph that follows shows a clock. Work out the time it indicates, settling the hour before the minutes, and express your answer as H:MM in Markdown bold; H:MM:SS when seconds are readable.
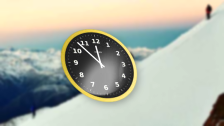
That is **11:53**
